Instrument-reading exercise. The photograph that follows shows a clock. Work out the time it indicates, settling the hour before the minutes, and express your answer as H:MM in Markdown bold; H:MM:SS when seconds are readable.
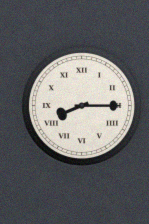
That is **8:15**
